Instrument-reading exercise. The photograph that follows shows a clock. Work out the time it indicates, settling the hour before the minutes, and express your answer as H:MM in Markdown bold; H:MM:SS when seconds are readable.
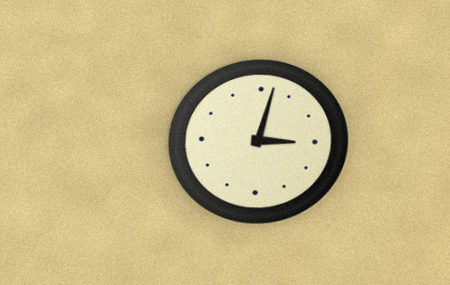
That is **3:02**
